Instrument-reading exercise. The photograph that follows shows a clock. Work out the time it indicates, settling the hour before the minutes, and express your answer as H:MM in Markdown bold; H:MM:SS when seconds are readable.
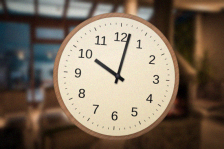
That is **10:02**
